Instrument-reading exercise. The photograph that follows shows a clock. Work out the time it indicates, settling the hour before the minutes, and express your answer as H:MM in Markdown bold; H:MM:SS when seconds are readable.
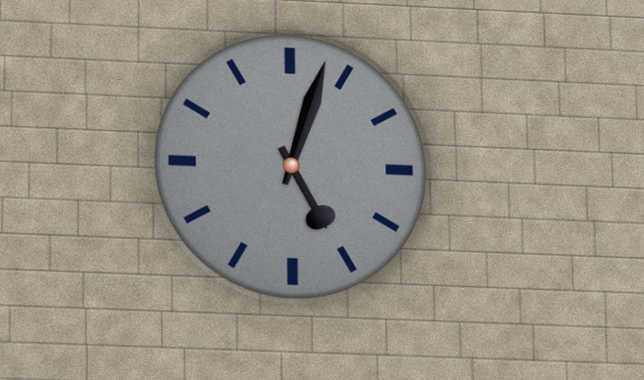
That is **5:03**
